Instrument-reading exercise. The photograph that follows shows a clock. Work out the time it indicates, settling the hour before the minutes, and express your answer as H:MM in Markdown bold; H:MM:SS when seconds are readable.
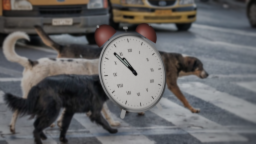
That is **10:53**
